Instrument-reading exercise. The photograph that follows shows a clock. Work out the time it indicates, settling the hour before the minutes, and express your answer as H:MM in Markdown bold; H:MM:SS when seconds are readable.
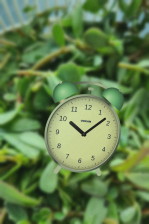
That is **10:08**
